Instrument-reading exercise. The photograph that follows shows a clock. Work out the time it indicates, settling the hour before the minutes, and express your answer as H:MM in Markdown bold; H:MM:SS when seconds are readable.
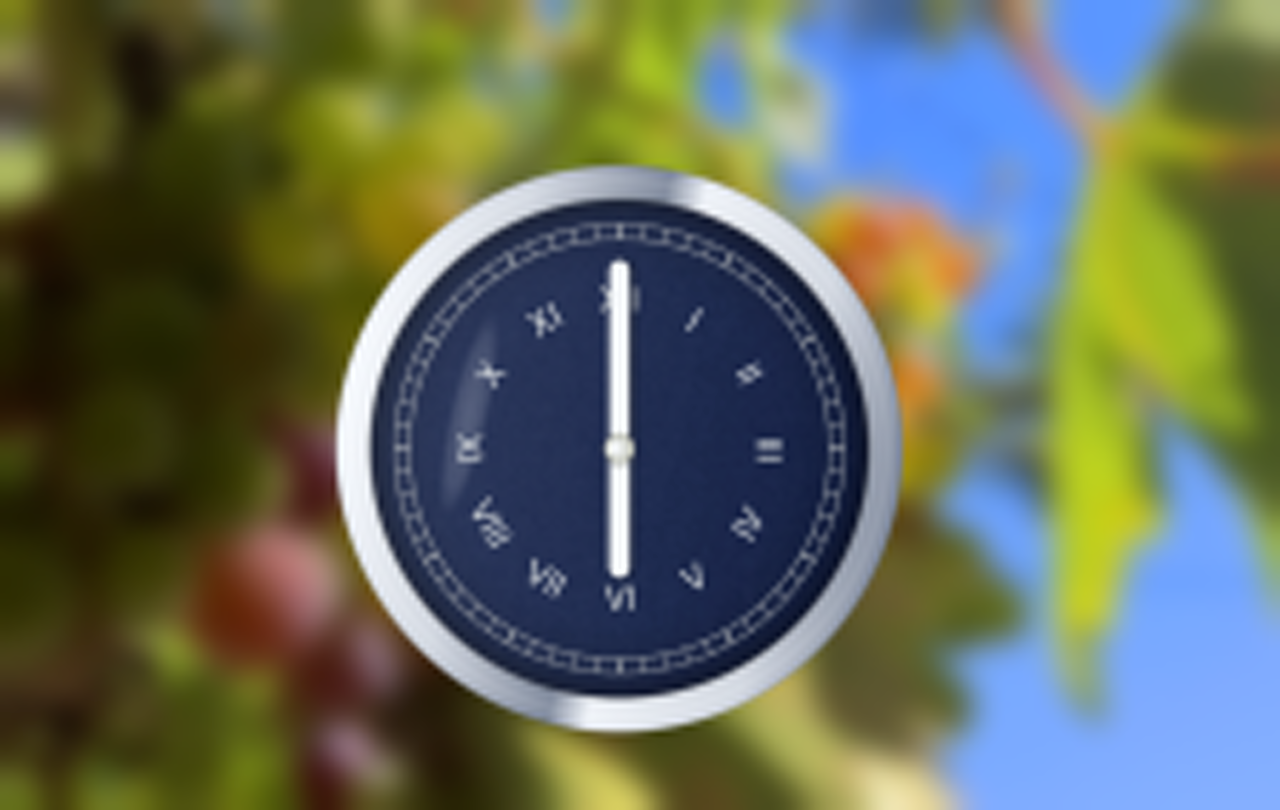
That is **6:00**
